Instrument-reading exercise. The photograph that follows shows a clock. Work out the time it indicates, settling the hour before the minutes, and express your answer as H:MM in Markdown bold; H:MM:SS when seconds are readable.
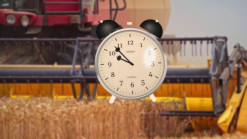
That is **9:53**
